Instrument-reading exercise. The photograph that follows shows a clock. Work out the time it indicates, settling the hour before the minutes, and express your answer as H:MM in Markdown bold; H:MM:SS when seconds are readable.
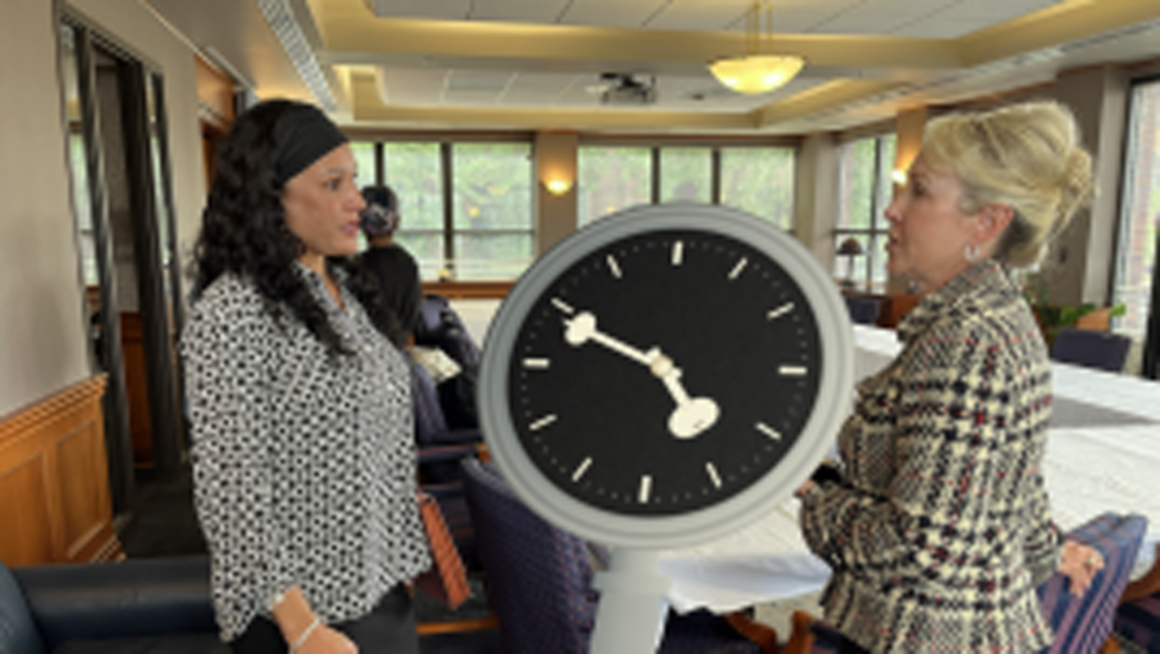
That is **4:49**
